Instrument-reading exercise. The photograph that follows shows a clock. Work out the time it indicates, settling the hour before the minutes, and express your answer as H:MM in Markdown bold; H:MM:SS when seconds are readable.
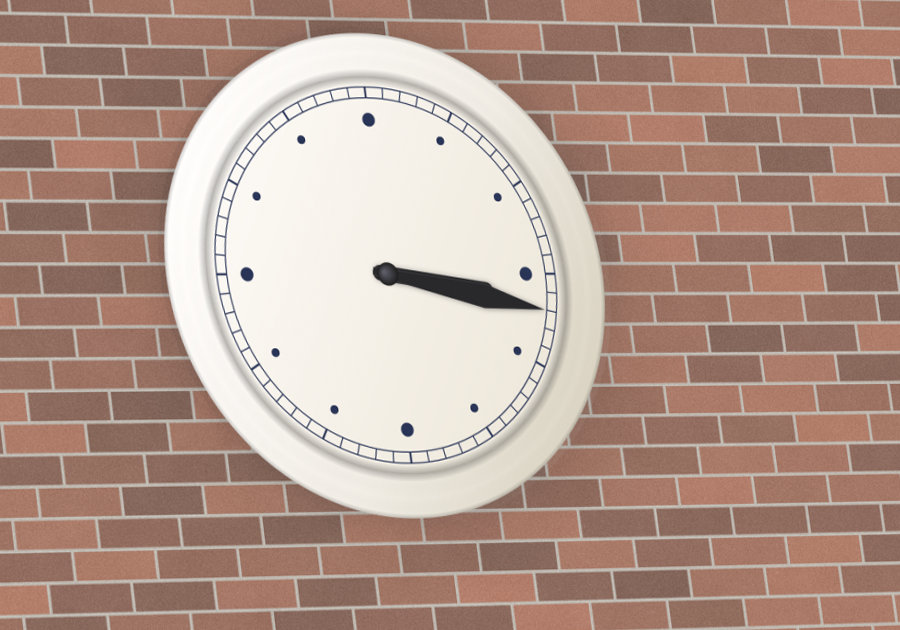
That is **3:17**
